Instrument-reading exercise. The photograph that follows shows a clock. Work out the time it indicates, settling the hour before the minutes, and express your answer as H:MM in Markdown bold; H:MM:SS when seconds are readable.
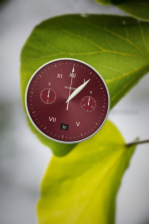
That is **1:06**
